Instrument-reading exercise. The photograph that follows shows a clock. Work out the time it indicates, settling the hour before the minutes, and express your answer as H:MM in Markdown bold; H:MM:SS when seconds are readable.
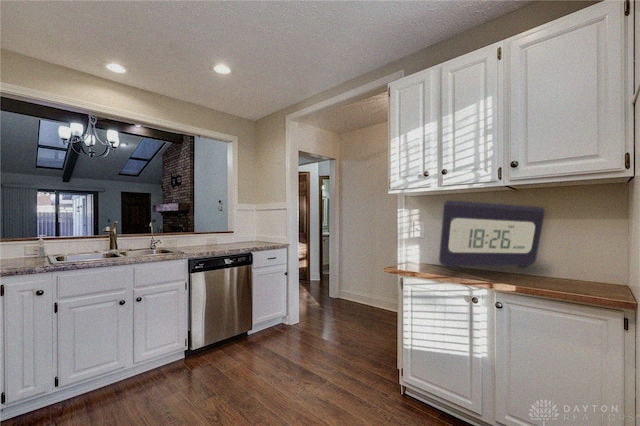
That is **18:26**
